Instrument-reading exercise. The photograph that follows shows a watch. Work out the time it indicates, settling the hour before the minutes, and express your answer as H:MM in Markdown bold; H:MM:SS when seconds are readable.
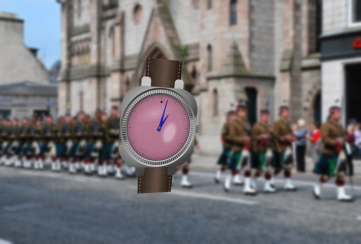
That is **1:02**
